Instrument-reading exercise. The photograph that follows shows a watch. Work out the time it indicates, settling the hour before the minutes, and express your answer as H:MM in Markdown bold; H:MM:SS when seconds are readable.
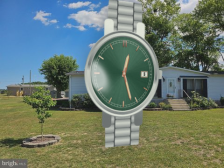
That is **12:27**
